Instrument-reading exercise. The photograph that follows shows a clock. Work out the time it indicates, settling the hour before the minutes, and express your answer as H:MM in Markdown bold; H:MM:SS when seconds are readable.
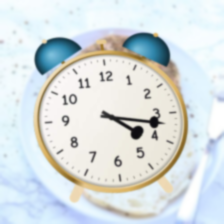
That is **4:17**
